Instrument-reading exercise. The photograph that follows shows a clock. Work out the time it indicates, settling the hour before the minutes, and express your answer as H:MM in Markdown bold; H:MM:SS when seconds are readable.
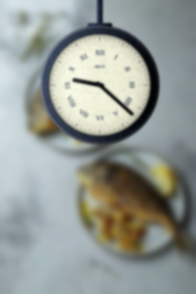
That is **9:22**
